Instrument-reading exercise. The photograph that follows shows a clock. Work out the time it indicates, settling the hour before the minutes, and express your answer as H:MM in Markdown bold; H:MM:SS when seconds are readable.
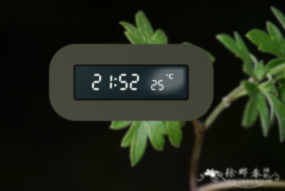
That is **21:52**
